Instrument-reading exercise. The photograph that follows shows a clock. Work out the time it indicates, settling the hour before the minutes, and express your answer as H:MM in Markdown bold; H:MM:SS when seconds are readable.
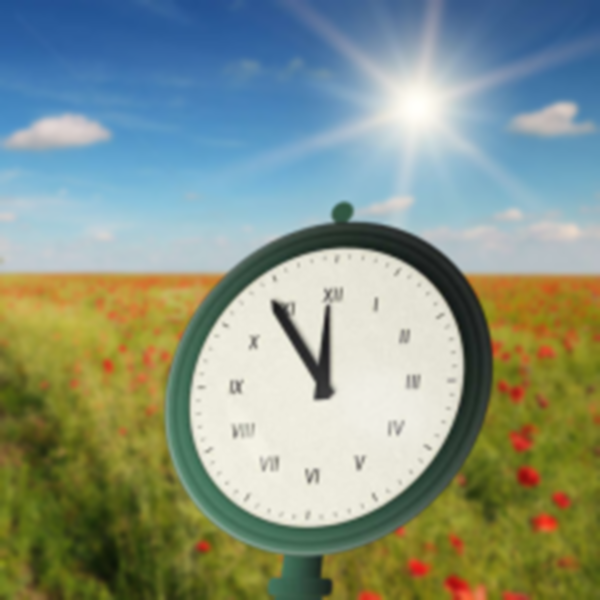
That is **11:54**
